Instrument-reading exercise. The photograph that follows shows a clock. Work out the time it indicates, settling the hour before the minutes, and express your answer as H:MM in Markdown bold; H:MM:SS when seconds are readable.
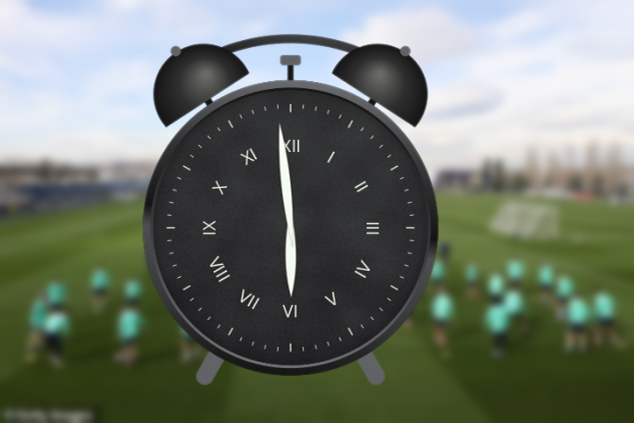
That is **5:59**
